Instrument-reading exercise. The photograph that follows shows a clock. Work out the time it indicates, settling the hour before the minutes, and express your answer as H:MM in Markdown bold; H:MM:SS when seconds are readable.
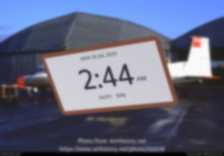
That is **2:44**
